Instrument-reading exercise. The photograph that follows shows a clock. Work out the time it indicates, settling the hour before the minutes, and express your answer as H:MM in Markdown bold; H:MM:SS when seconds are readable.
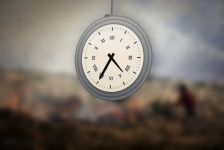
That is **4:35**
